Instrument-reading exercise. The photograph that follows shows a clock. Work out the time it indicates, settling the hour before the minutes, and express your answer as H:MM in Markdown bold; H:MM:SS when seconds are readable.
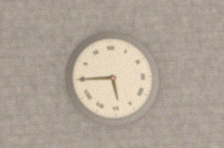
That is **5:45**
